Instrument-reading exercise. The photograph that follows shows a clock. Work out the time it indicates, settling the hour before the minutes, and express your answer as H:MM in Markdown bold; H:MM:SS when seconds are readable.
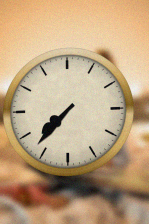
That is **7:37**
